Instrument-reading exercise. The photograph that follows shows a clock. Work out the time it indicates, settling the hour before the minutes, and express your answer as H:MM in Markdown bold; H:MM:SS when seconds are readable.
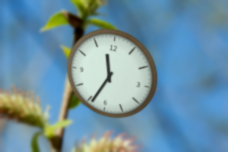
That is **11:34**
